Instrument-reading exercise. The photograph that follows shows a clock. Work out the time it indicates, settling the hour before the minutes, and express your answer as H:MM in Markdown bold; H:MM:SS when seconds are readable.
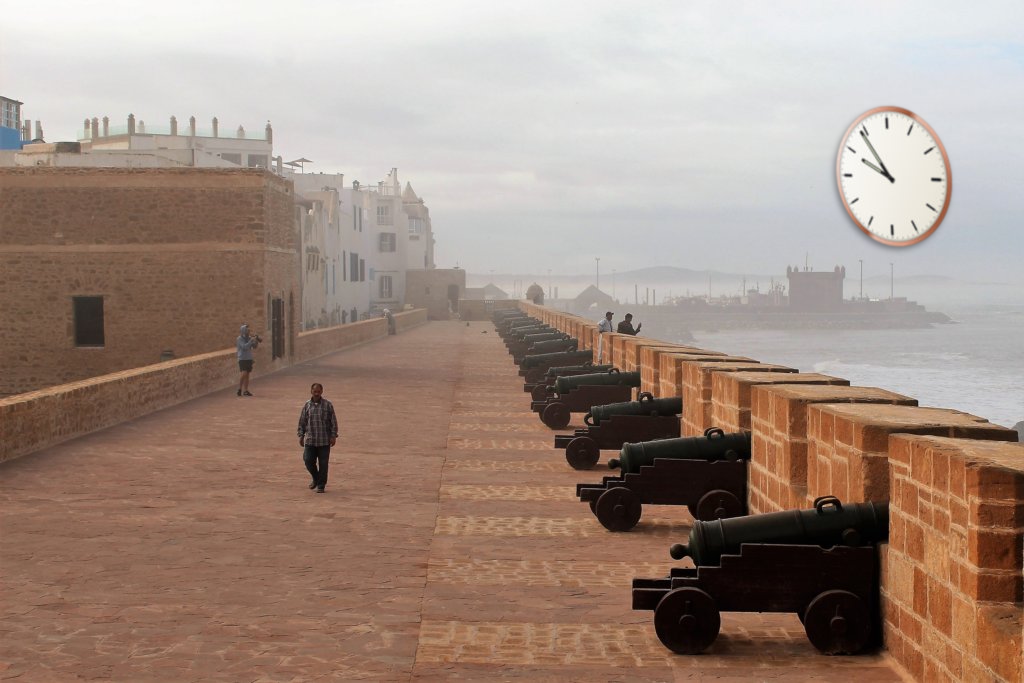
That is **9:54**
